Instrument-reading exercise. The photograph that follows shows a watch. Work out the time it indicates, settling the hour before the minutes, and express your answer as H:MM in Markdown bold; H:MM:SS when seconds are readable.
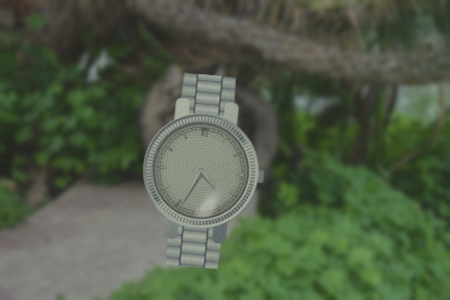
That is **4:34**
